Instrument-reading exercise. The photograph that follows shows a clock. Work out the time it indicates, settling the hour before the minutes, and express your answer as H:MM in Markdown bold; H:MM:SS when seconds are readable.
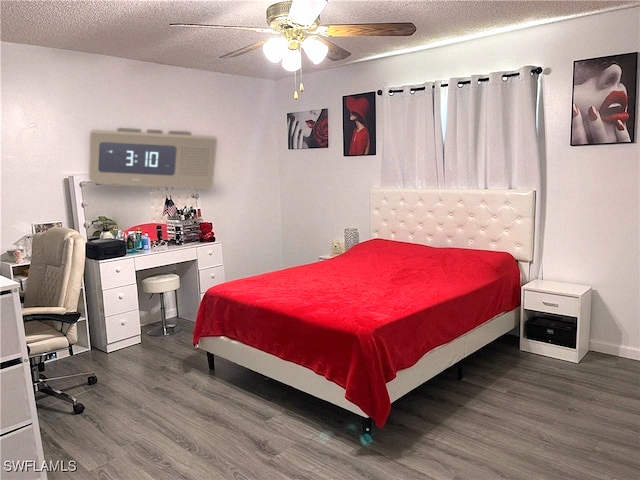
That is **3:10**
